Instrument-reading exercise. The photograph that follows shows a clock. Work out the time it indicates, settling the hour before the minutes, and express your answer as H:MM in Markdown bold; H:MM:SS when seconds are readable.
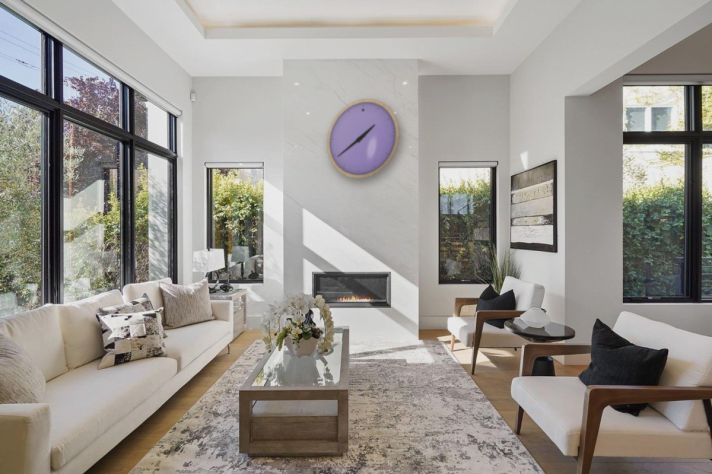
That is **1:39**
